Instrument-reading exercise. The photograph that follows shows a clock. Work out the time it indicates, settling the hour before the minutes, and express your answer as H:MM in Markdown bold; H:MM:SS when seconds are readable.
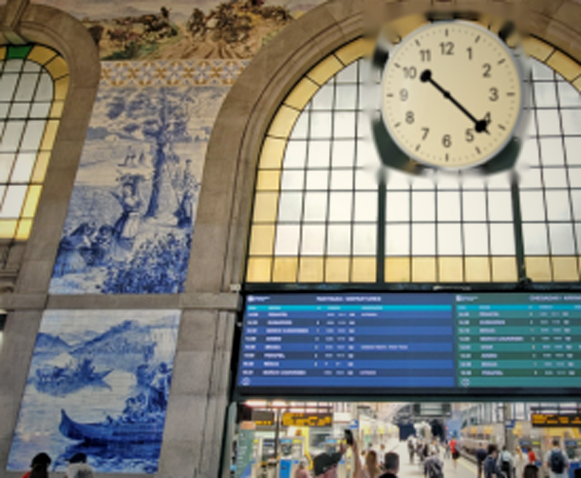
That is **10:22**
